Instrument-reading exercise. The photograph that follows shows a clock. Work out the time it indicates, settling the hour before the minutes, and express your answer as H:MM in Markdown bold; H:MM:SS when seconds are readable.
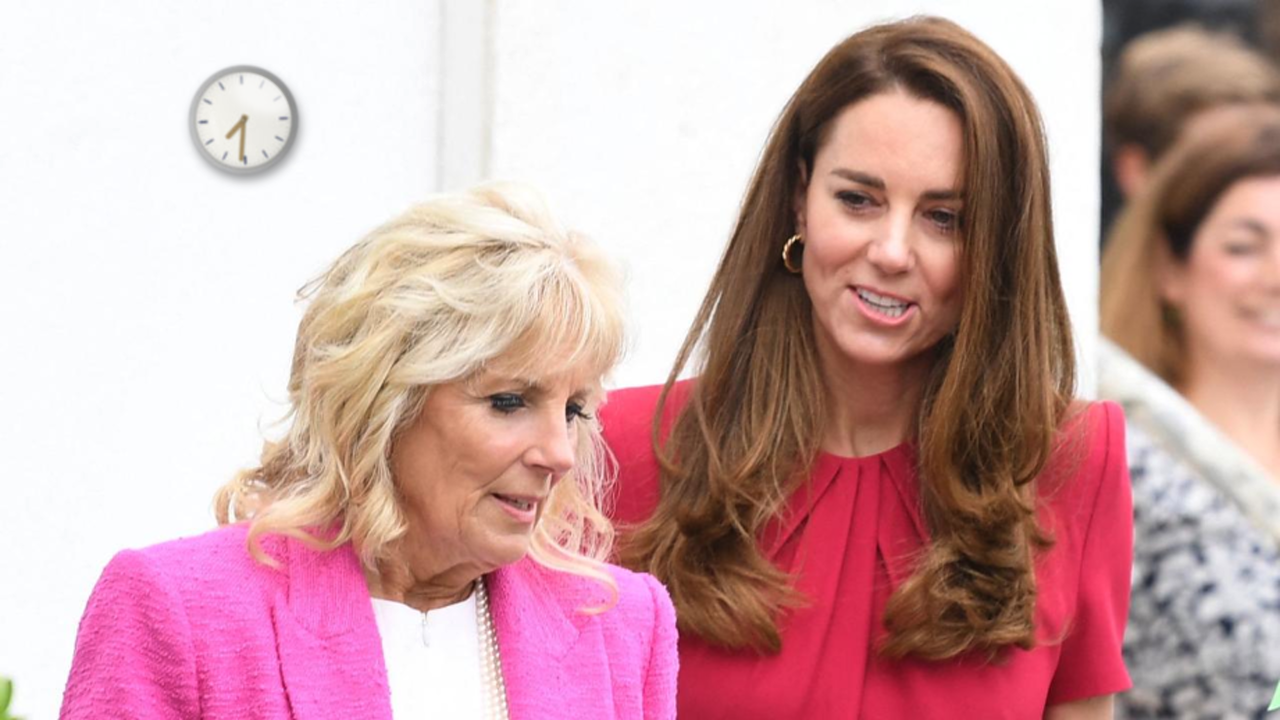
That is **7:31**
